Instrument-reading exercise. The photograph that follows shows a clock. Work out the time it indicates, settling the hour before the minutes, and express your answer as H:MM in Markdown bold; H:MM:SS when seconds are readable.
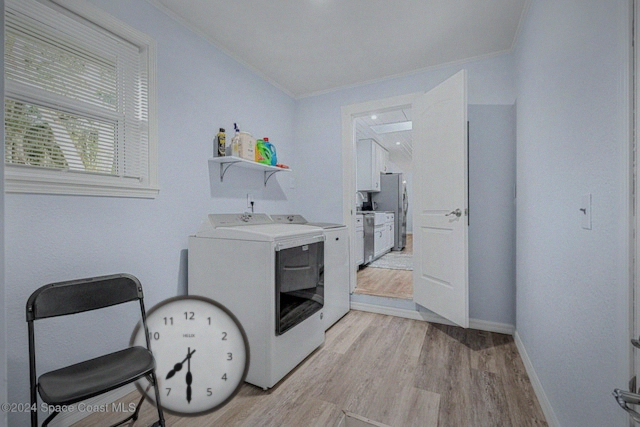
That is **7:30**
